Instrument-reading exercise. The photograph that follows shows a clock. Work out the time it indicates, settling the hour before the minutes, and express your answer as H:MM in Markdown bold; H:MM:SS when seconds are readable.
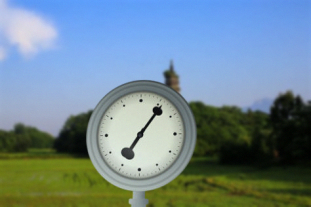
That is **7:06**
